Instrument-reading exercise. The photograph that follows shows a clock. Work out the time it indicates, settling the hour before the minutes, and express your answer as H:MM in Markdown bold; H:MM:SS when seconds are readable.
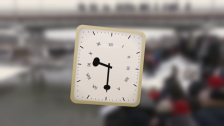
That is **9:30**
